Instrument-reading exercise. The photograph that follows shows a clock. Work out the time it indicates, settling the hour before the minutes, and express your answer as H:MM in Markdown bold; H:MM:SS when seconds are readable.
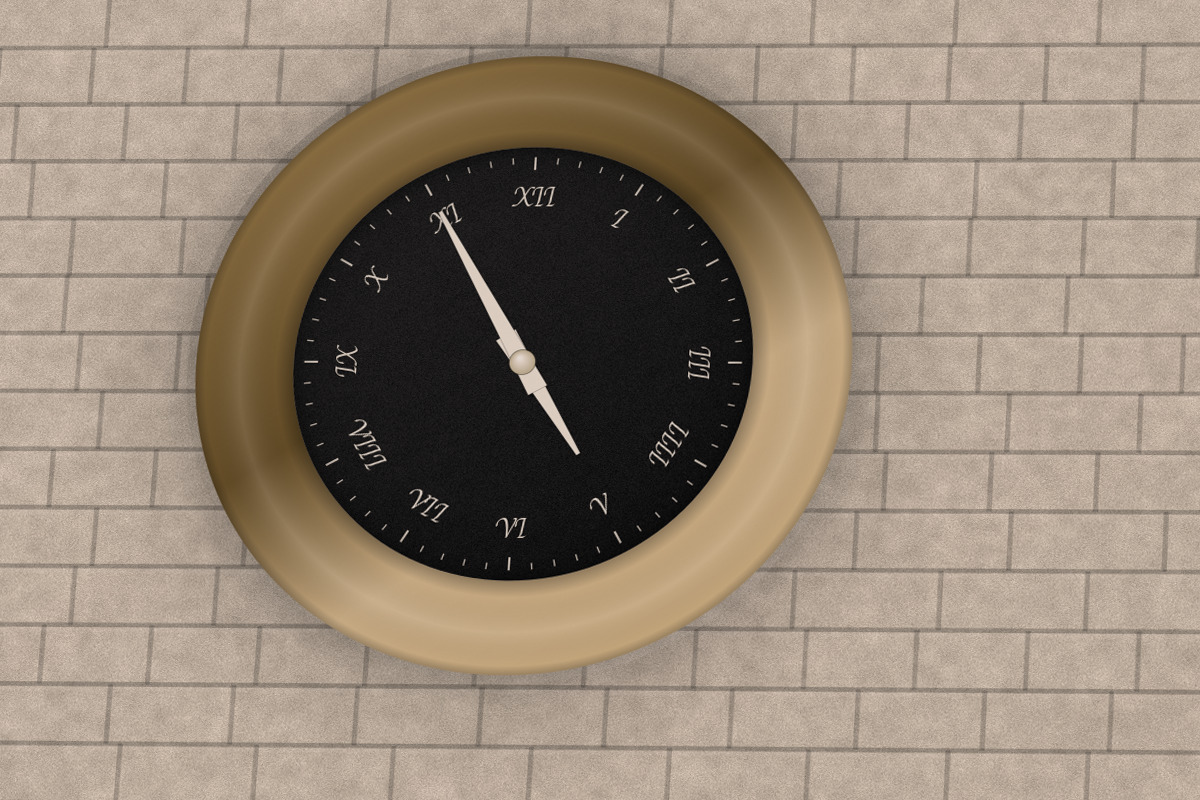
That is **4:55**
